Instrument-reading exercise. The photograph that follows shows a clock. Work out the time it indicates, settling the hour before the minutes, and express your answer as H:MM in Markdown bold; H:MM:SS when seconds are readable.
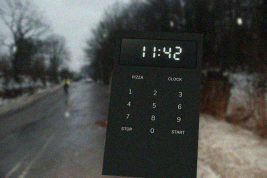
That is **11:42**
